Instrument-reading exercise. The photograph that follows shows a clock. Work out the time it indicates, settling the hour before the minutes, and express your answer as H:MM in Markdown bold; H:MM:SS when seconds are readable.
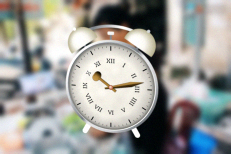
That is **10:13**
